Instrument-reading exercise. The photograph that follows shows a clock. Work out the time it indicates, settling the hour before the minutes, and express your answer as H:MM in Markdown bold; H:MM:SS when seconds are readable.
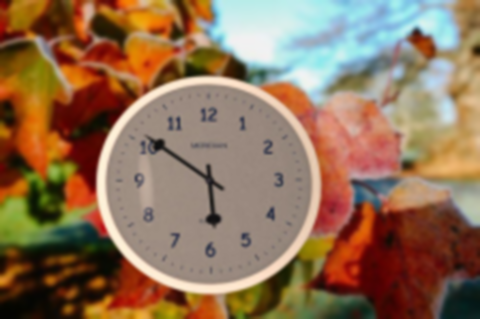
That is **5:51**
